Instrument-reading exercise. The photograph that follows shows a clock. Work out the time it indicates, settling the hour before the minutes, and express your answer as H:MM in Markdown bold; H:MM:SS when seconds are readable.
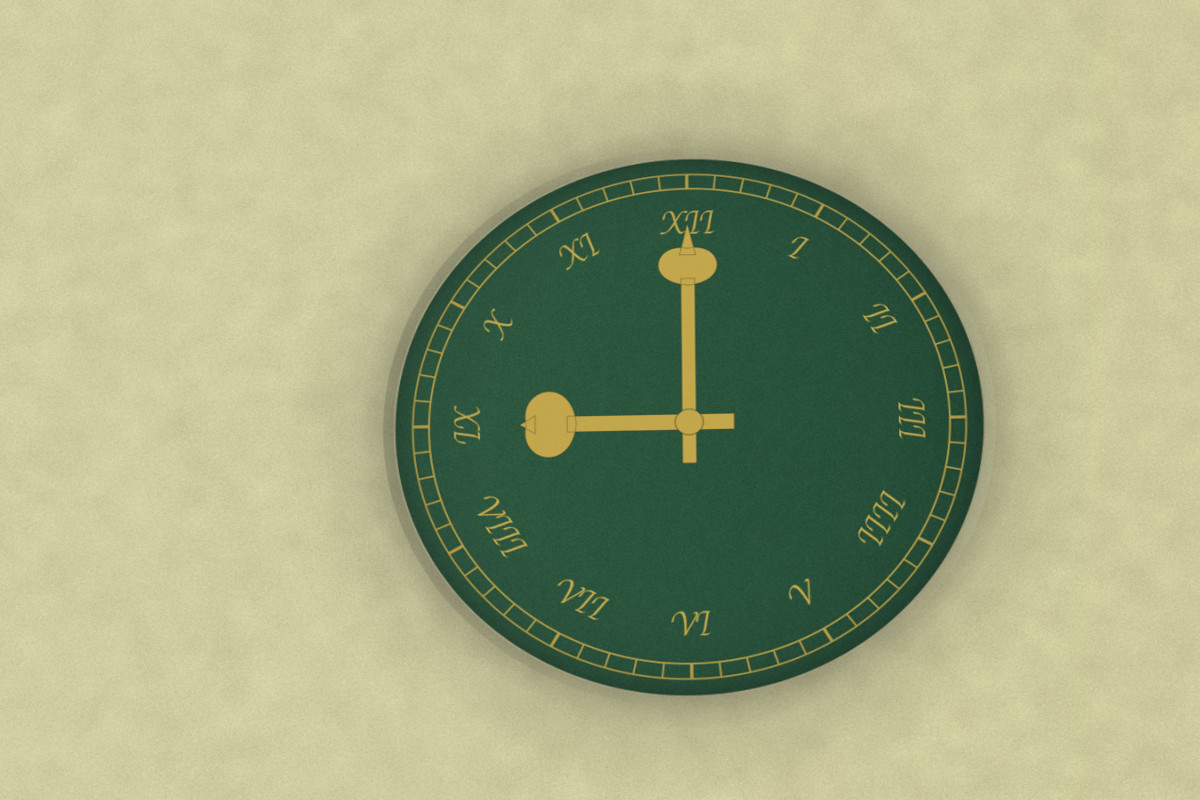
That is **9:00**
